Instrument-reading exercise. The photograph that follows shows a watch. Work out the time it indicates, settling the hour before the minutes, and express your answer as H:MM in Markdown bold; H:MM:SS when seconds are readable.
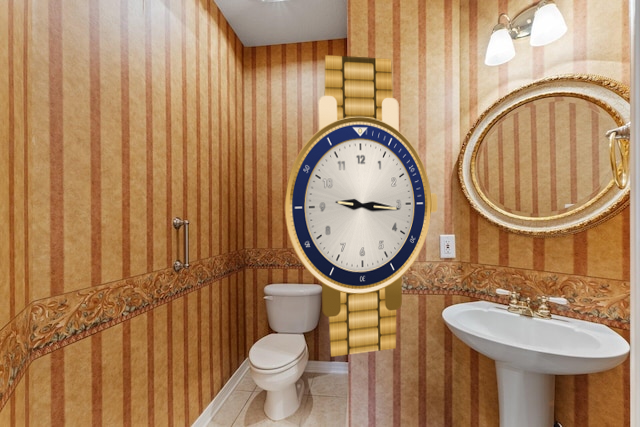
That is **9:16**
